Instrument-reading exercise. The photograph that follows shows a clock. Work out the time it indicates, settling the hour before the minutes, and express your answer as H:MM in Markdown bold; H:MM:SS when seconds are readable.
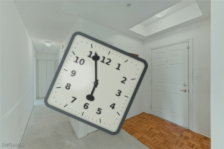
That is **5:56**
